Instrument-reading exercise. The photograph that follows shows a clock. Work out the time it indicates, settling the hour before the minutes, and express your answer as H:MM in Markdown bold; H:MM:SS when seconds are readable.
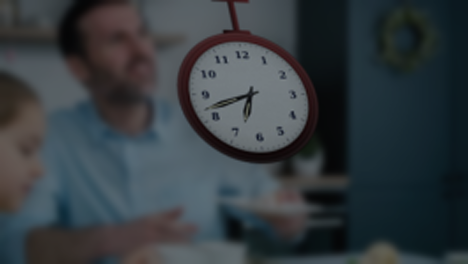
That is **6:42**
